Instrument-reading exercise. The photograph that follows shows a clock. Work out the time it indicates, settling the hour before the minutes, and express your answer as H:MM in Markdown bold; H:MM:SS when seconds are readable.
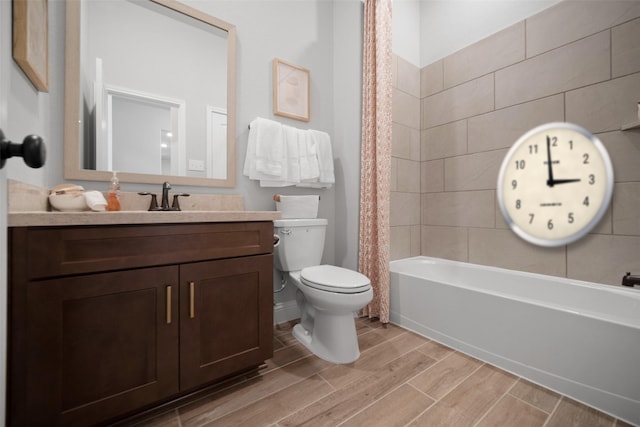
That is **2:59**
